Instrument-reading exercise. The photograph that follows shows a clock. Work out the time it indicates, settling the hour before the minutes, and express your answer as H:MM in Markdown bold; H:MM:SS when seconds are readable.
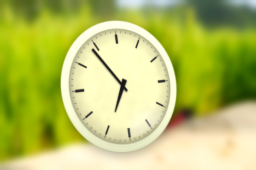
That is **6:54**
